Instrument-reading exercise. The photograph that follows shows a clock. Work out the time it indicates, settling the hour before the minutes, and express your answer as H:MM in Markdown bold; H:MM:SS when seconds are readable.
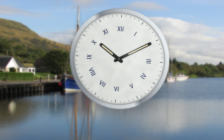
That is **10:10**
